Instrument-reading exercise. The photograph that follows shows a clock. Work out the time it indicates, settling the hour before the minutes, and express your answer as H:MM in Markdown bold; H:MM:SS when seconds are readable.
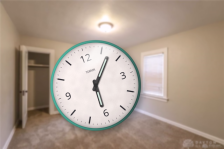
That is **6:07**
